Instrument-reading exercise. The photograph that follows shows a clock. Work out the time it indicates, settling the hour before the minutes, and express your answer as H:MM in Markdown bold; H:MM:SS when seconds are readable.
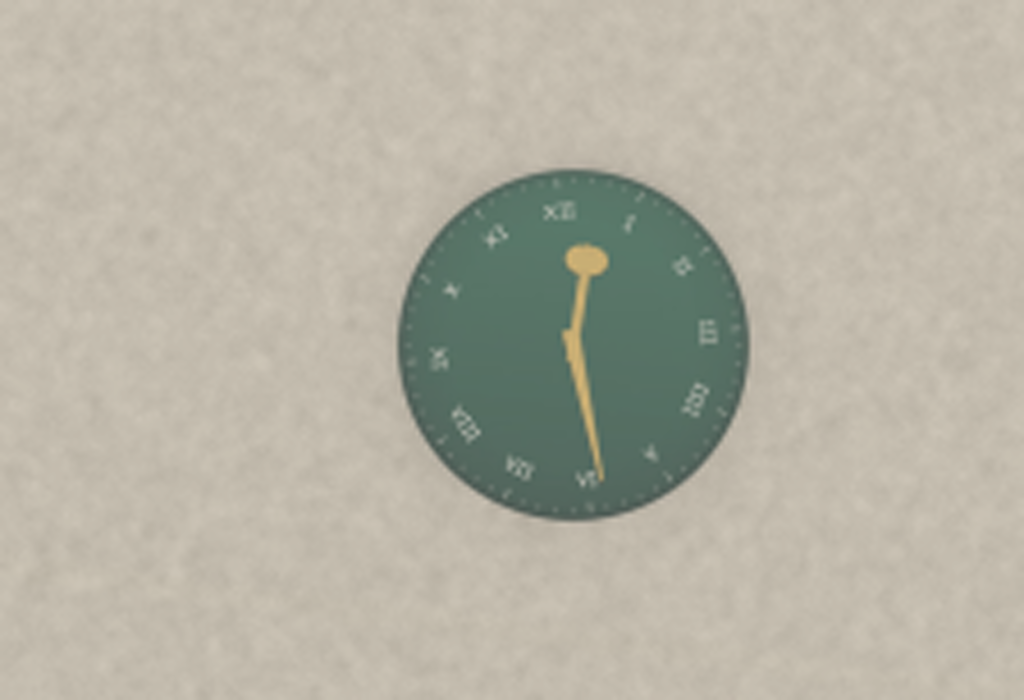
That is **12:29**
